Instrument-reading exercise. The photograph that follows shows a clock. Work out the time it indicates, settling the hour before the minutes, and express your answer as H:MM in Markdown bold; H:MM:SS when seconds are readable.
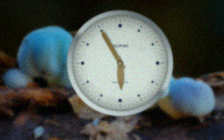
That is **5:55**
